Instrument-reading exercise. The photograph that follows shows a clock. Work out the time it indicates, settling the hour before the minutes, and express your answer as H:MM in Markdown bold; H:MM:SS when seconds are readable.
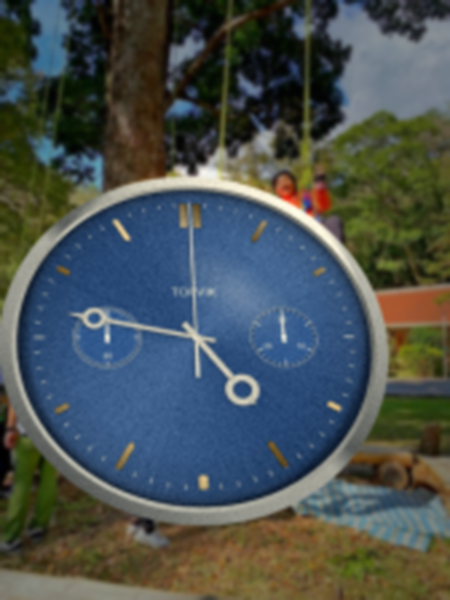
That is **4:47**
